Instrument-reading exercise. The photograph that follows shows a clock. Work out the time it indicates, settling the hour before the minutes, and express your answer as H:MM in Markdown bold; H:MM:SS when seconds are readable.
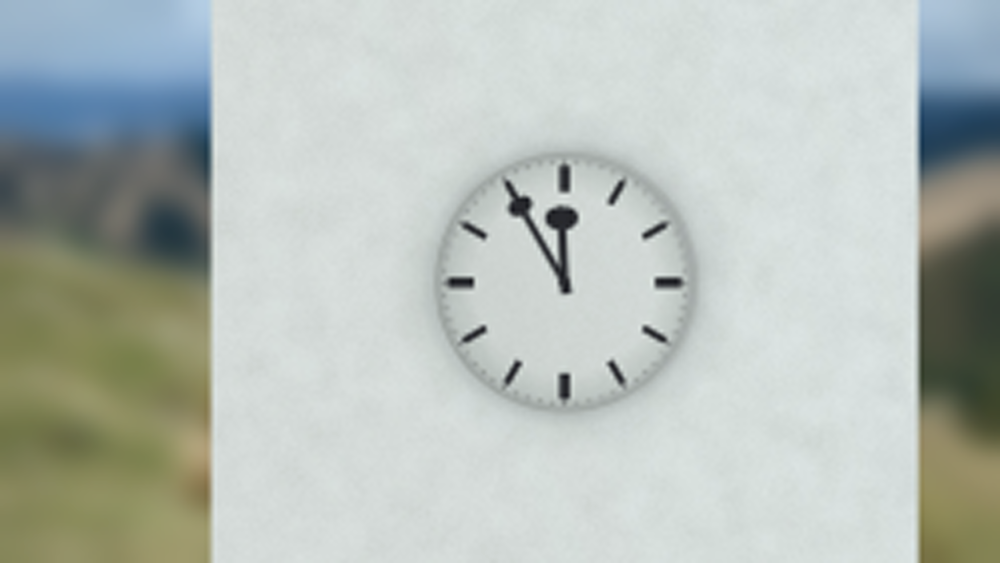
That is **11:55**
